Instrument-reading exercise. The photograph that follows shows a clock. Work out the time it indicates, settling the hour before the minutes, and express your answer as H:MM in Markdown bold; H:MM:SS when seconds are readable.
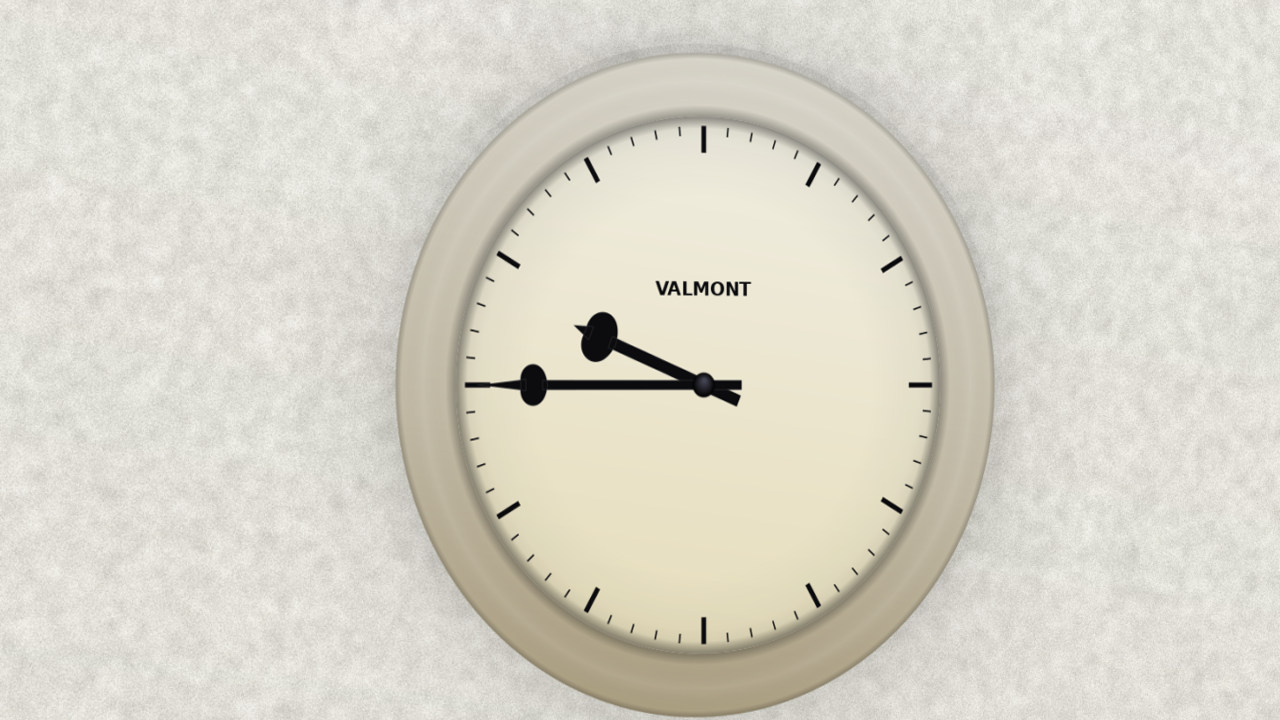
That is **9:45**
